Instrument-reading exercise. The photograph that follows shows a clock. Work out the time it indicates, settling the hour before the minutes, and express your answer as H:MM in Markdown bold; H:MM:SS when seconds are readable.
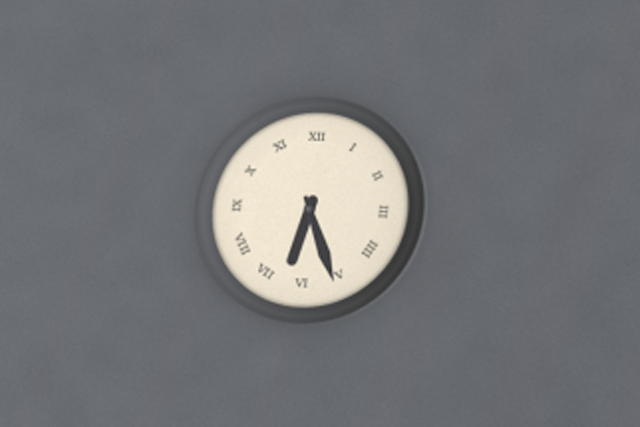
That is **6:26**
